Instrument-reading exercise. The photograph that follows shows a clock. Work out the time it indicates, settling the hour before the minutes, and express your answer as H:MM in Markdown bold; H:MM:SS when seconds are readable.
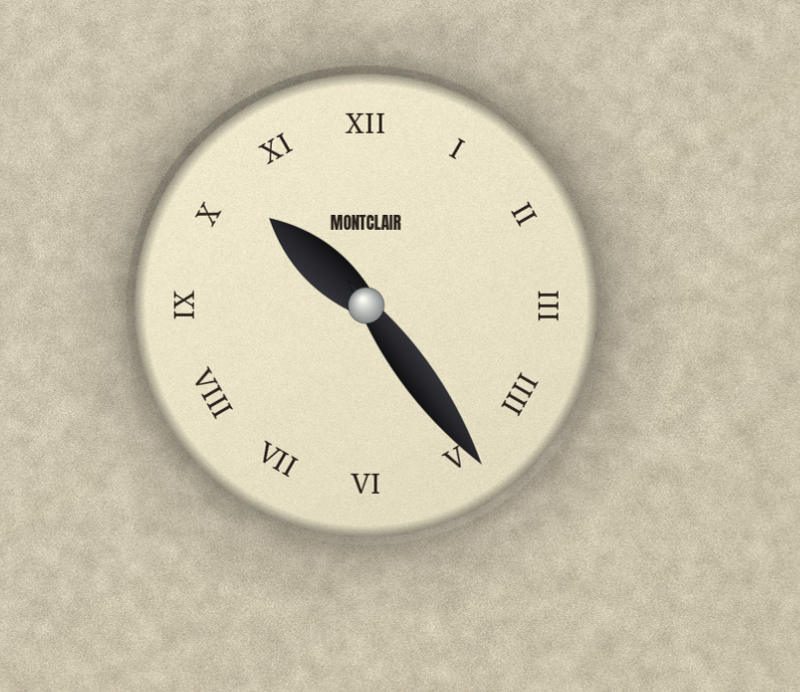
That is **10:24**
